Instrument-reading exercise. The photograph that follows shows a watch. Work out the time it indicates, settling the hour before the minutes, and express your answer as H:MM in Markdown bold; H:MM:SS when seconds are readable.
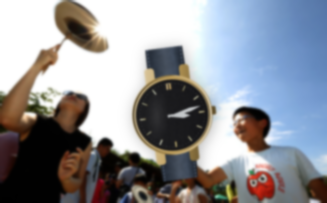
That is **3:13**
